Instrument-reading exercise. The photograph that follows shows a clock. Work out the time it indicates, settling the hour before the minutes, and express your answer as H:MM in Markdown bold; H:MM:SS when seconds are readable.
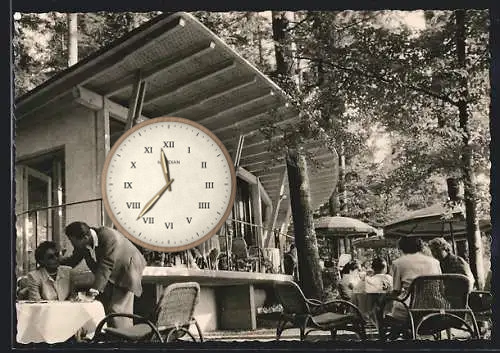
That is **11:37**
